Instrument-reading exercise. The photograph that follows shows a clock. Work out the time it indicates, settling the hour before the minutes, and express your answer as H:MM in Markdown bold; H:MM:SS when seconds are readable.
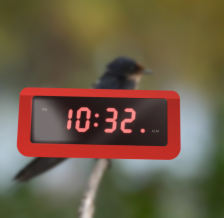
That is **10:32**
